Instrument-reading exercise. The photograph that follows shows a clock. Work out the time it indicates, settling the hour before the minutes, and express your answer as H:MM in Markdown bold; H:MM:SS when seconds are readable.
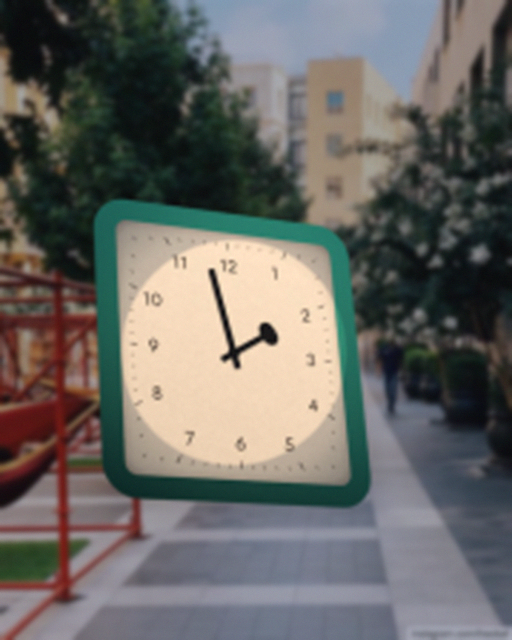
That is **1:58**
